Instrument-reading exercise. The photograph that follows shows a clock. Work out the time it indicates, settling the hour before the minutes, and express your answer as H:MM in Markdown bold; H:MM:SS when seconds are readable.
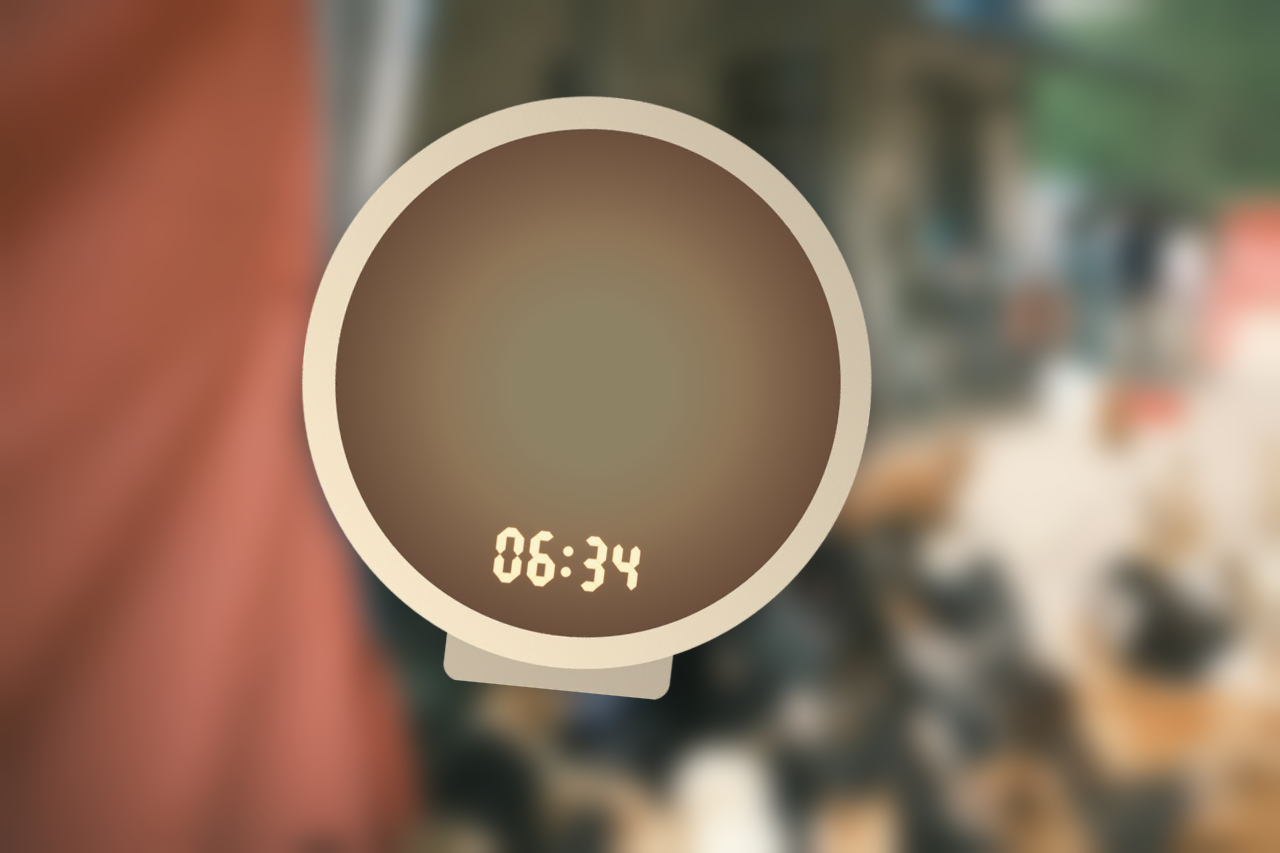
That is **6:34**
